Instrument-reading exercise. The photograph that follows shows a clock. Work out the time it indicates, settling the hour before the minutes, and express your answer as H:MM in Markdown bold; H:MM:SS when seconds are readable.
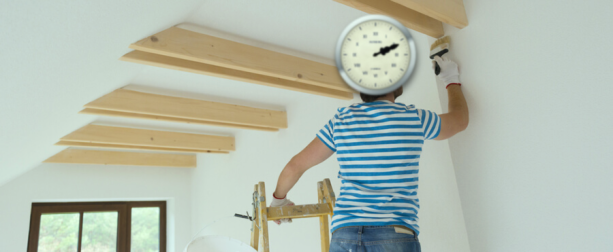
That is **2:11**
